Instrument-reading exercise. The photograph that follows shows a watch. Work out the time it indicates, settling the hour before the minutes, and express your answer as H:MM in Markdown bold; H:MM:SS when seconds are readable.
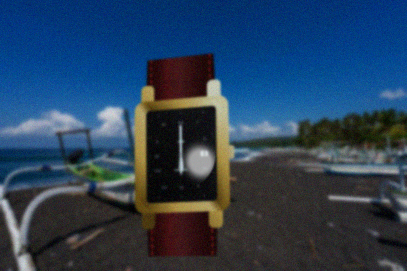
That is **6:00**
